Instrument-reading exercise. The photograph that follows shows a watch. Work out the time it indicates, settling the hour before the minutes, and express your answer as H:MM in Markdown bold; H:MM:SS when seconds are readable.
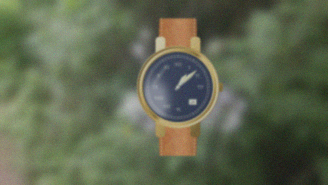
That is **1:08**
